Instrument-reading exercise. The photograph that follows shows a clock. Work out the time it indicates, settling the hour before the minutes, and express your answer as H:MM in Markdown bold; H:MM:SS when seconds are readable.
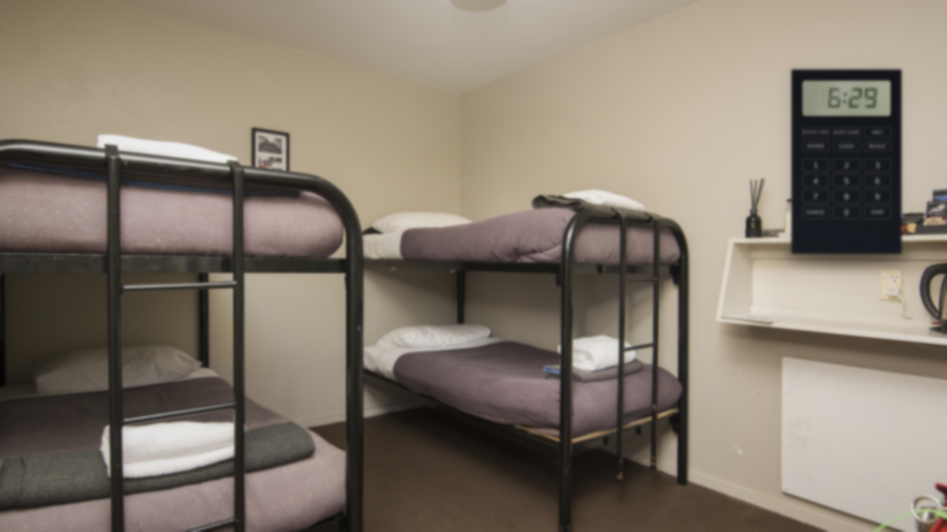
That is **6:29**
